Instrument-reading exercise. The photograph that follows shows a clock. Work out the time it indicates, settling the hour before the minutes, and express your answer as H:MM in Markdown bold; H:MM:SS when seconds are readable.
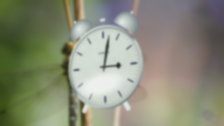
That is **3:02**
